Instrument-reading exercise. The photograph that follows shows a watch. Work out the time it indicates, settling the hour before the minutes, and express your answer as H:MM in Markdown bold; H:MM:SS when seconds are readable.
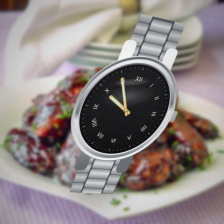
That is **9:55**
